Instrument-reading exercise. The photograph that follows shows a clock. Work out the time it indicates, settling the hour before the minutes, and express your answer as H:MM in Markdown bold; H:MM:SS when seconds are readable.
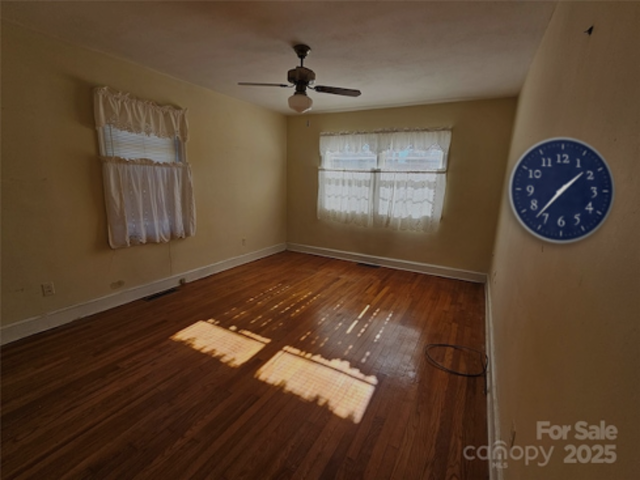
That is **1:37**
